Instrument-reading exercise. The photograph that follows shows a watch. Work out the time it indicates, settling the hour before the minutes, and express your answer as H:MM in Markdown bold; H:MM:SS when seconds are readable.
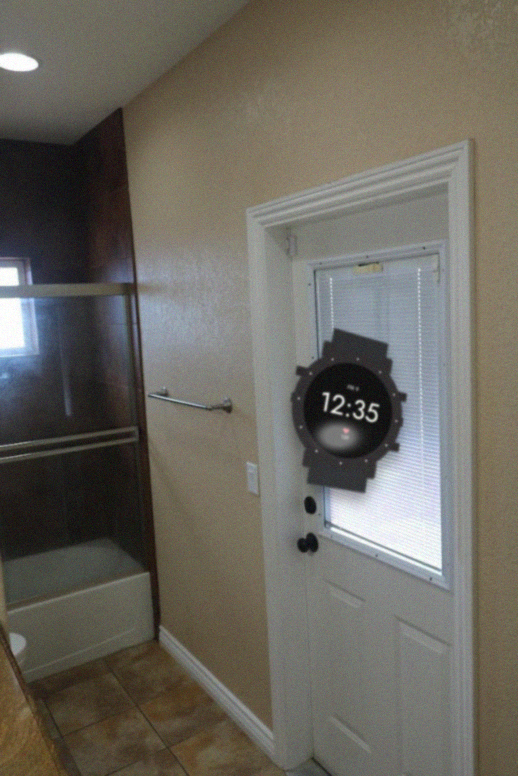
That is **12:35**
